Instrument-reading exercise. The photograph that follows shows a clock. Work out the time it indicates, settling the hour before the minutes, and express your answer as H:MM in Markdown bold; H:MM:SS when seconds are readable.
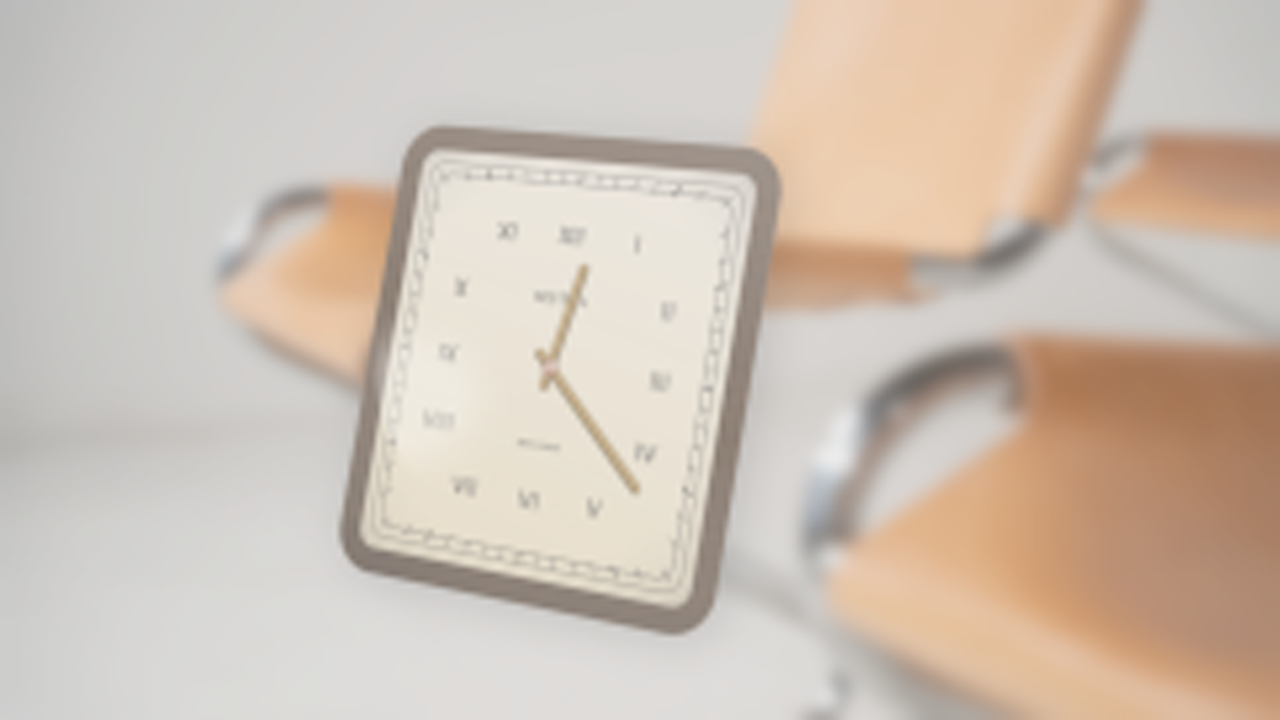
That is **12:22**
